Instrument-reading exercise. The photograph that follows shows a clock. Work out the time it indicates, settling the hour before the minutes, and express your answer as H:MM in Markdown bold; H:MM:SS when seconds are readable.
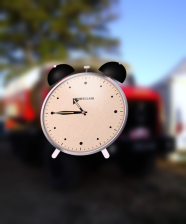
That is **10:45**
